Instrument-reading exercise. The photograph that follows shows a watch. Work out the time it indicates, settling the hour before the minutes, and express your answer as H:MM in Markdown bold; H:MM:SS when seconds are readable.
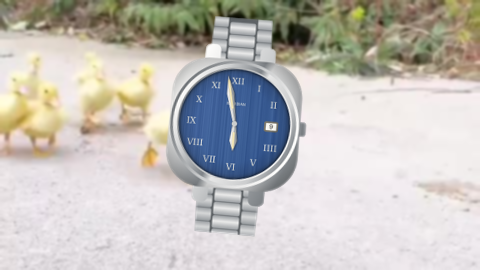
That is **5:58**
